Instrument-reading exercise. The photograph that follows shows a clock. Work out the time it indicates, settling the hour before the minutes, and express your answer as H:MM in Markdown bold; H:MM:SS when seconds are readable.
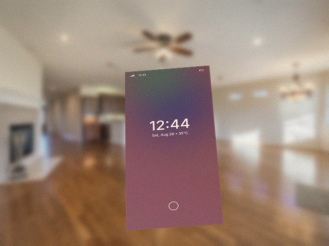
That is **12:44**
